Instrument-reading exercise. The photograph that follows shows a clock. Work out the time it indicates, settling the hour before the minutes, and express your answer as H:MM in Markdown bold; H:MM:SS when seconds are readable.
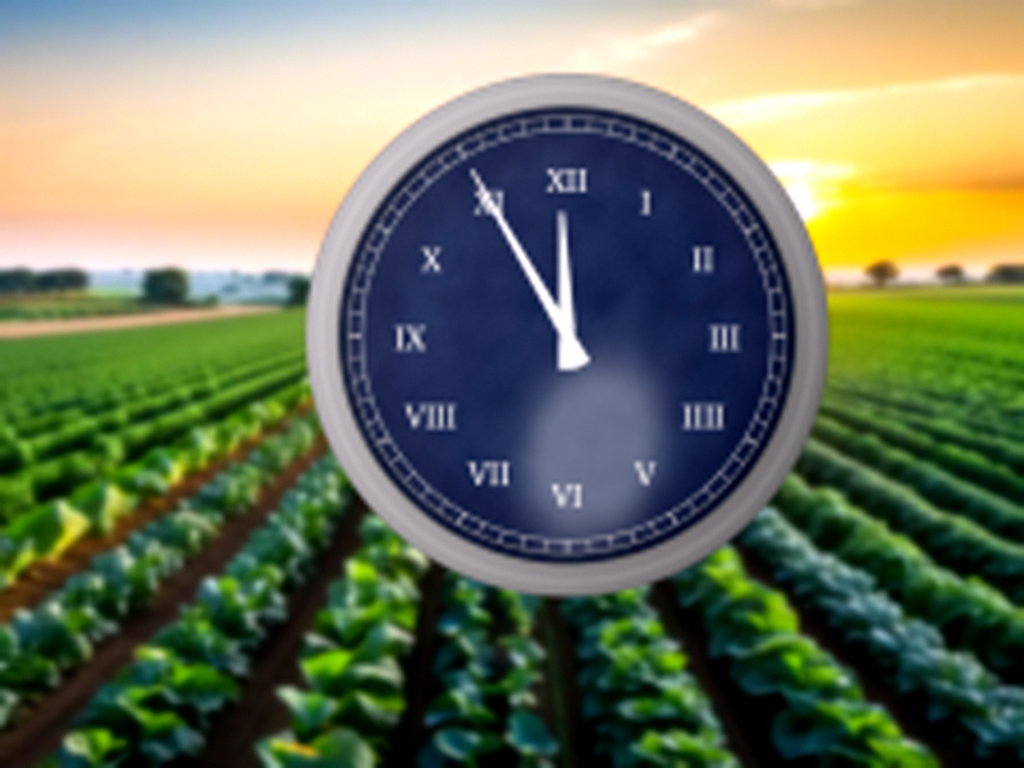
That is **11:55**
